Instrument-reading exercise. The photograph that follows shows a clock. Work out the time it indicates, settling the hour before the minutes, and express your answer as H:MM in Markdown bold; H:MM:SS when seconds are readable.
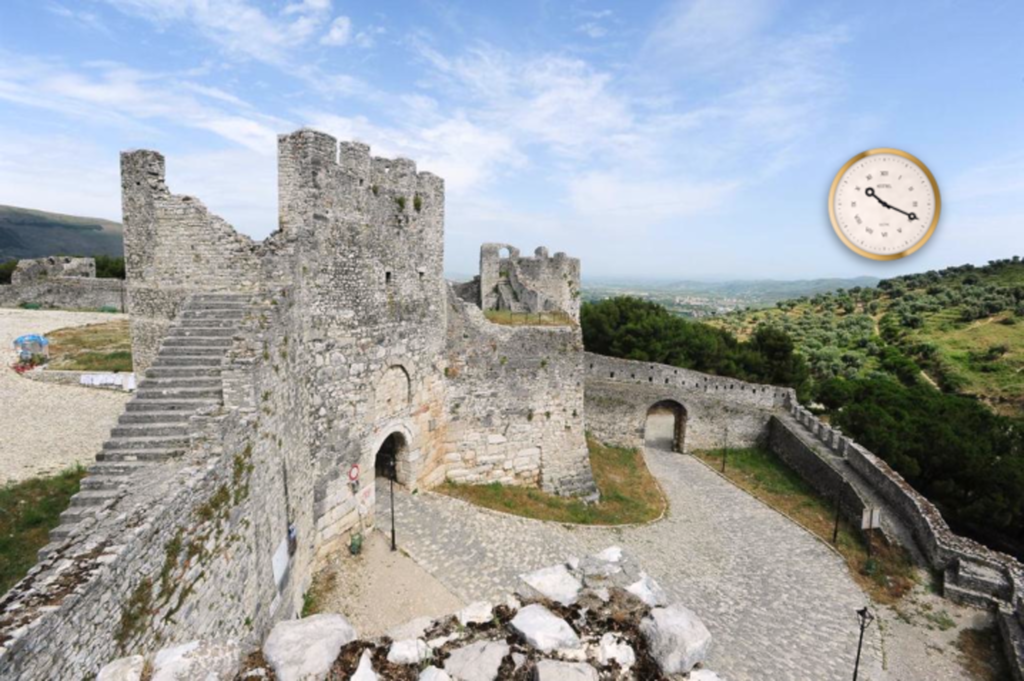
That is **10:19**
